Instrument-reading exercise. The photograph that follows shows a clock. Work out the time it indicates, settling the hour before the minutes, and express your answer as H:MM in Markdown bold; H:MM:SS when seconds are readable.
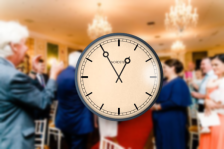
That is **12:55**
